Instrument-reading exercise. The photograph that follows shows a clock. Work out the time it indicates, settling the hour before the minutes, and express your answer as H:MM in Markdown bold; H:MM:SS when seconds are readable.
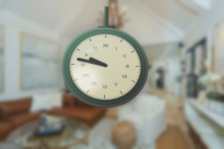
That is **9:47**
